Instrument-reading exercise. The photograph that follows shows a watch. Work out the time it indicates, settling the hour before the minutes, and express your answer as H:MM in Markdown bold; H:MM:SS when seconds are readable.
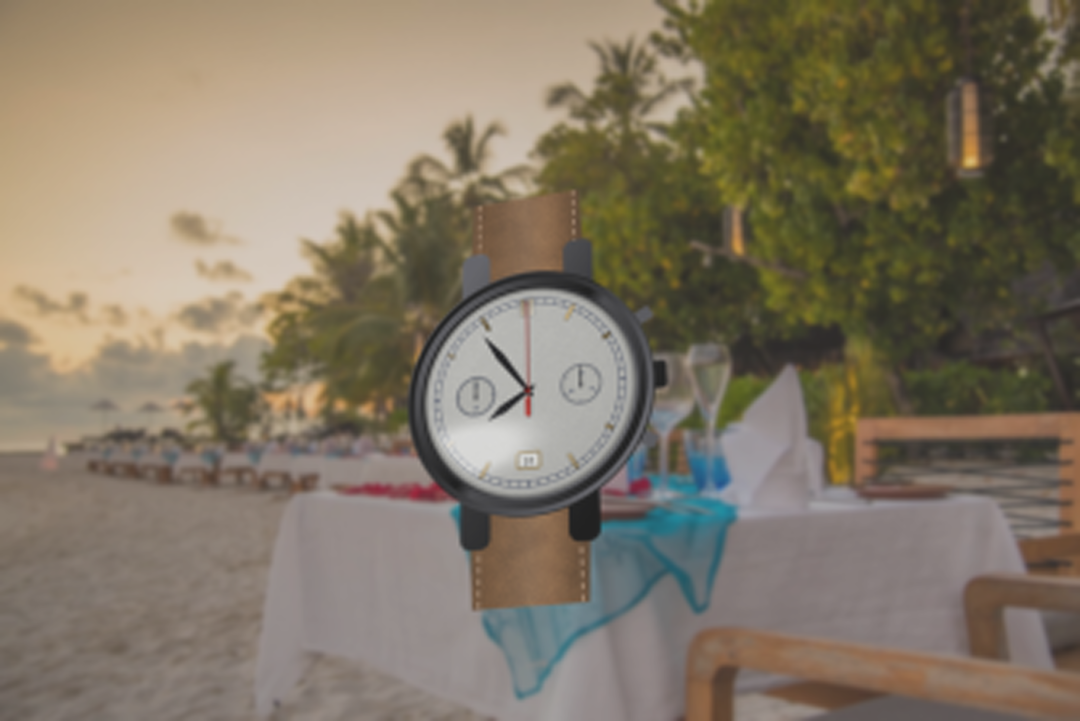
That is **7:54**
